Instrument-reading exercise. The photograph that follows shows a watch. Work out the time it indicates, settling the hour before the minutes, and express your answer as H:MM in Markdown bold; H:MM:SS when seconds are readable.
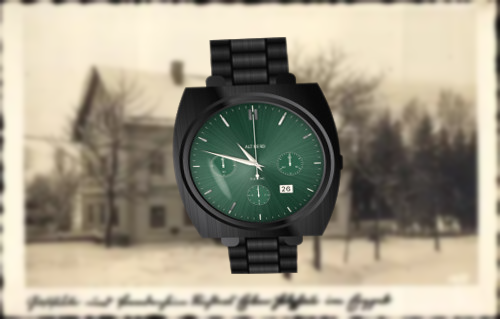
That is **10:48**
